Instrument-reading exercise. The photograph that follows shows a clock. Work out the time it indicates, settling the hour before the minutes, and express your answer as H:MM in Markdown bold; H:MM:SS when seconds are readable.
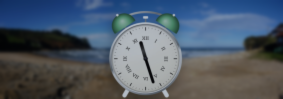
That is **11:27**
